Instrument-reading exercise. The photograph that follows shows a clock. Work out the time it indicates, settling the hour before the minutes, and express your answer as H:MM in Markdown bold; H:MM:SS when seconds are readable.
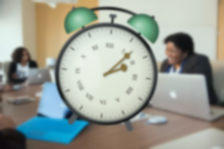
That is **2:07**
